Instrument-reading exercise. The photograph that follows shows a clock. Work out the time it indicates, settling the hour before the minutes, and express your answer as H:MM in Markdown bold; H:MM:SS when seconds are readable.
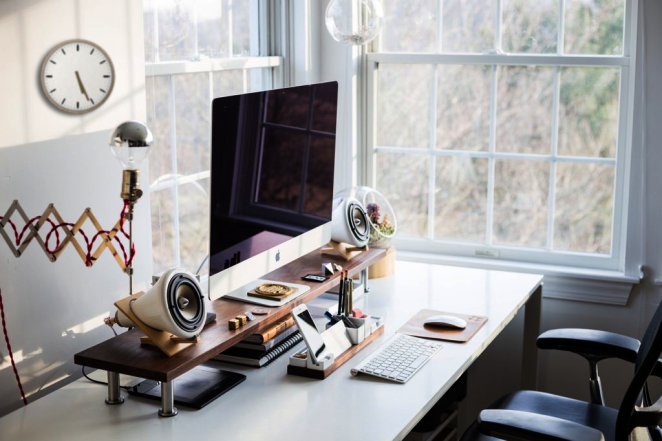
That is **5:26**
